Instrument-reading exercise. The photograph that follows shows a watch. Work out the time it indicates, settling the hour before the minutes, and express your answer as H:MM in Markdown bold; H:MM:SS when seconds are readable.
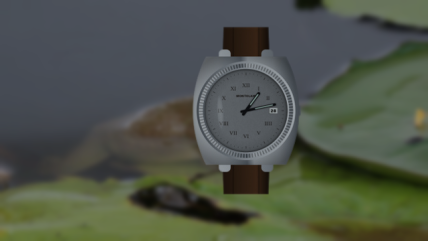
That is **1:13**
